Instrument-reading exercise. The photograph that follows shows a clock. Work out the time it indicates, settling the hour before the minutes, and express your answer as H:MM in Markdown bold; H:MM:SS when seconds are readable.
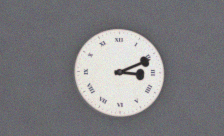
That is **3:11**
